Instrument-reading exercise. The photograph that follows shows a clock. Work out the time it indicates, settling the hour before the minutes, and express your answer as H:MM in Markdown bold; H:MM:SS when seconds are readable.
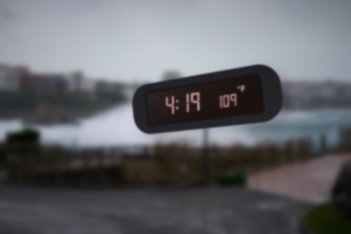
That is **4:19**
